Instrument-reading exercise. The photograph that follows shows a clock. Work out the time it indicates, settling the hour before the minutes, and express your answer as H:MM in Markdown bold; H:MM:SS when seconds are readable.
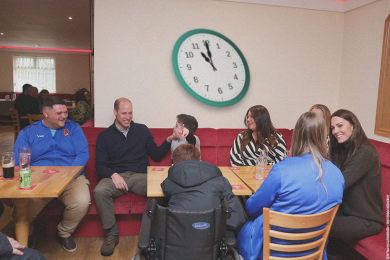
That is **11:00**
